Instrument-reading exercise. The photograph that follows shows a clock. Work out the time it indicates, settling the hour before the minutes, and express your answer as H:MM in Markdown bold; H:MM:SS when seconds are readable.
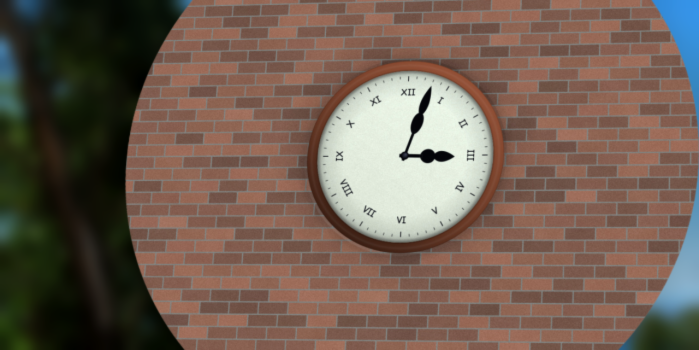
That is **3:03**
